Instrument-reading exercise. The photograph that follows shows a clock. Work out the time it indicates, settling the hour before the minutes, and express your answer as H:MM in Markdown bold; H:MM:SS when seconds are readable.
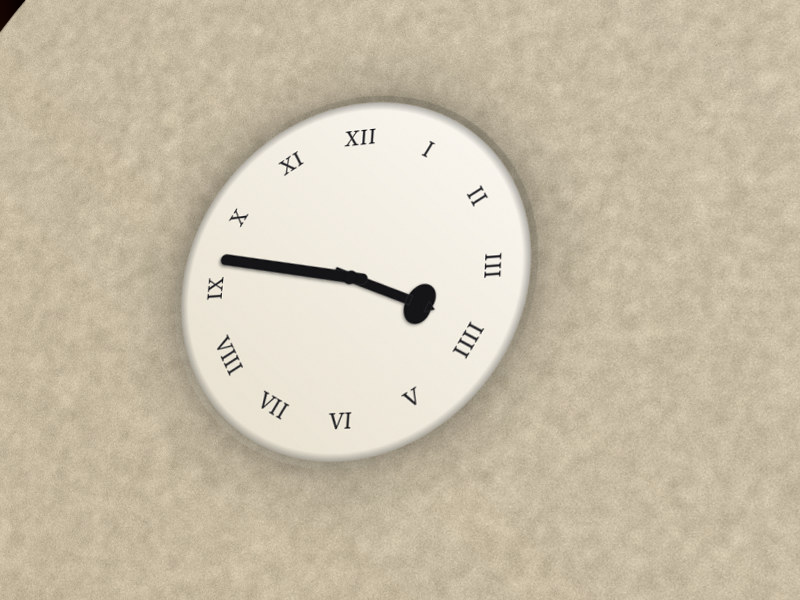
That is **3:47**
